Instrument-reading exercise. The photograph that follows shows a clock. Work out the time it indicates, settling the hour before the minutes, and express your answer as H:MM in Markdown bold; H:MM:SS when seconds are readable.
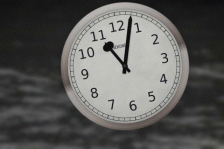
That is **11:03**
